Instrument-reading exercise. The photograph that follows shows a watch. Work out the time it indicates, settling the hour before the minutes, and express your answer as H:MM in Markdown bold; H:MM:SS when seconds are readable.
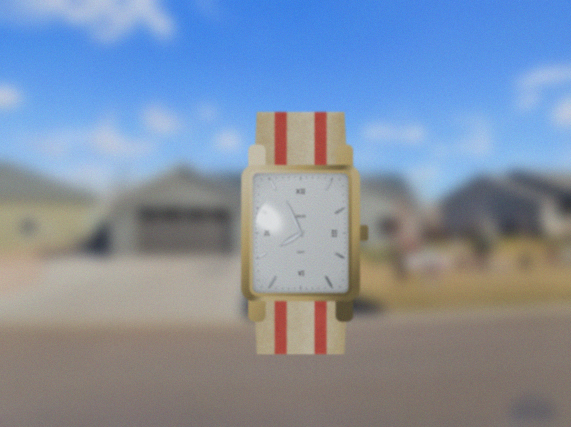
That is **7:56**
